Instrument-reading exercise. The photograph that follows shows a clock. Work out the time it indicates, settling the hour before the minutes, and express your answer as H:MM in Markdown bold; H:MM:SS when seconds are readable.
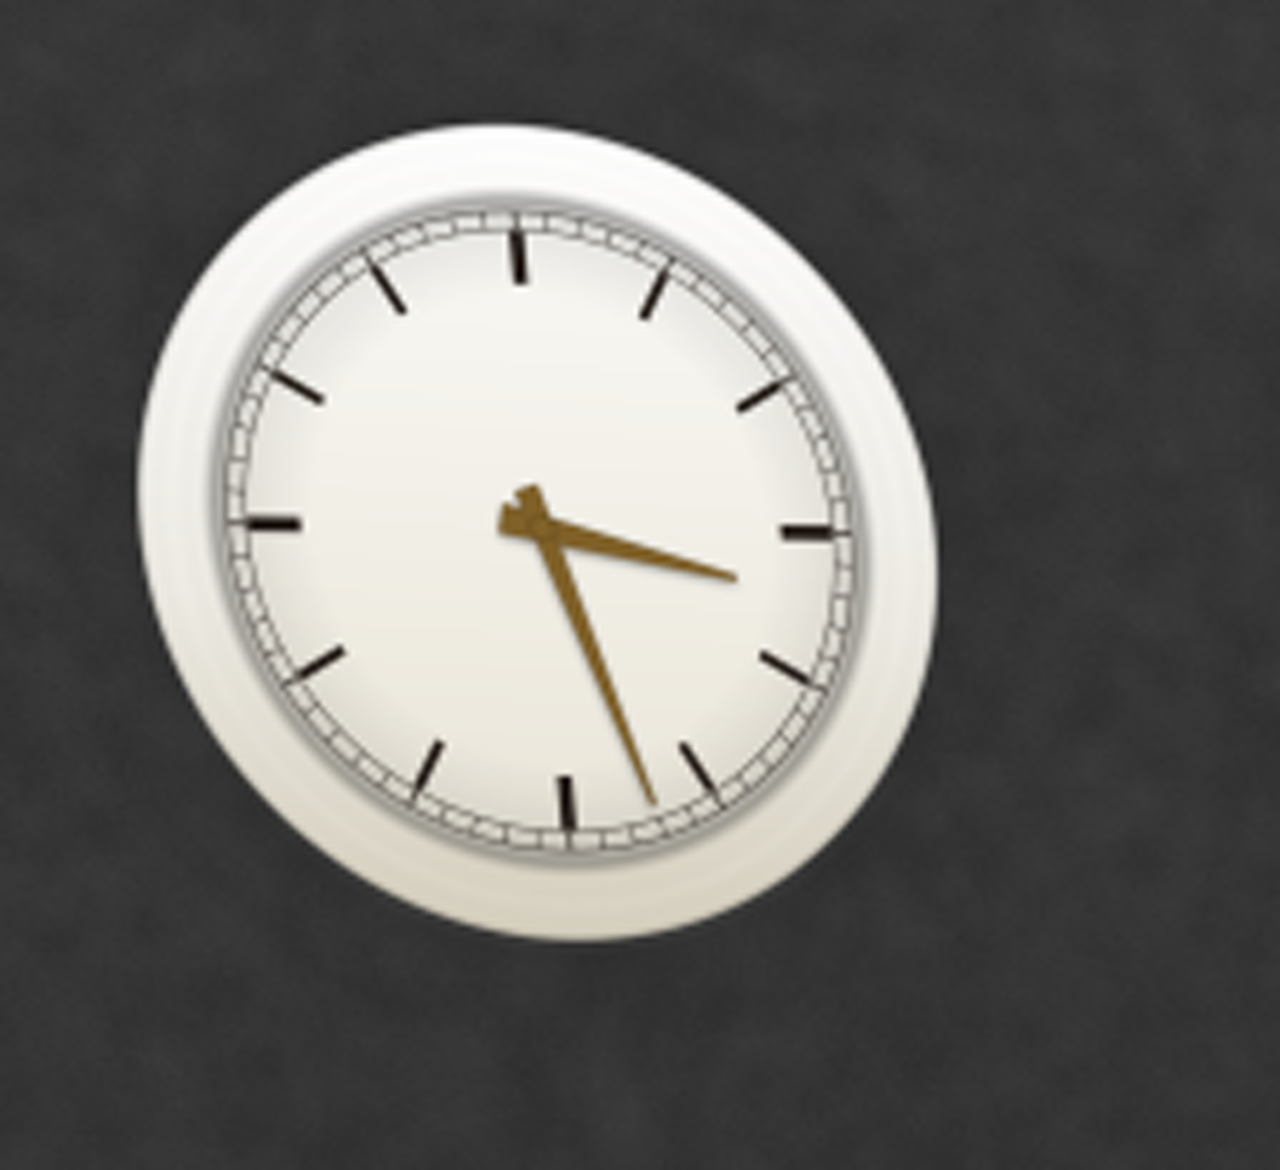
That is **3:27**
